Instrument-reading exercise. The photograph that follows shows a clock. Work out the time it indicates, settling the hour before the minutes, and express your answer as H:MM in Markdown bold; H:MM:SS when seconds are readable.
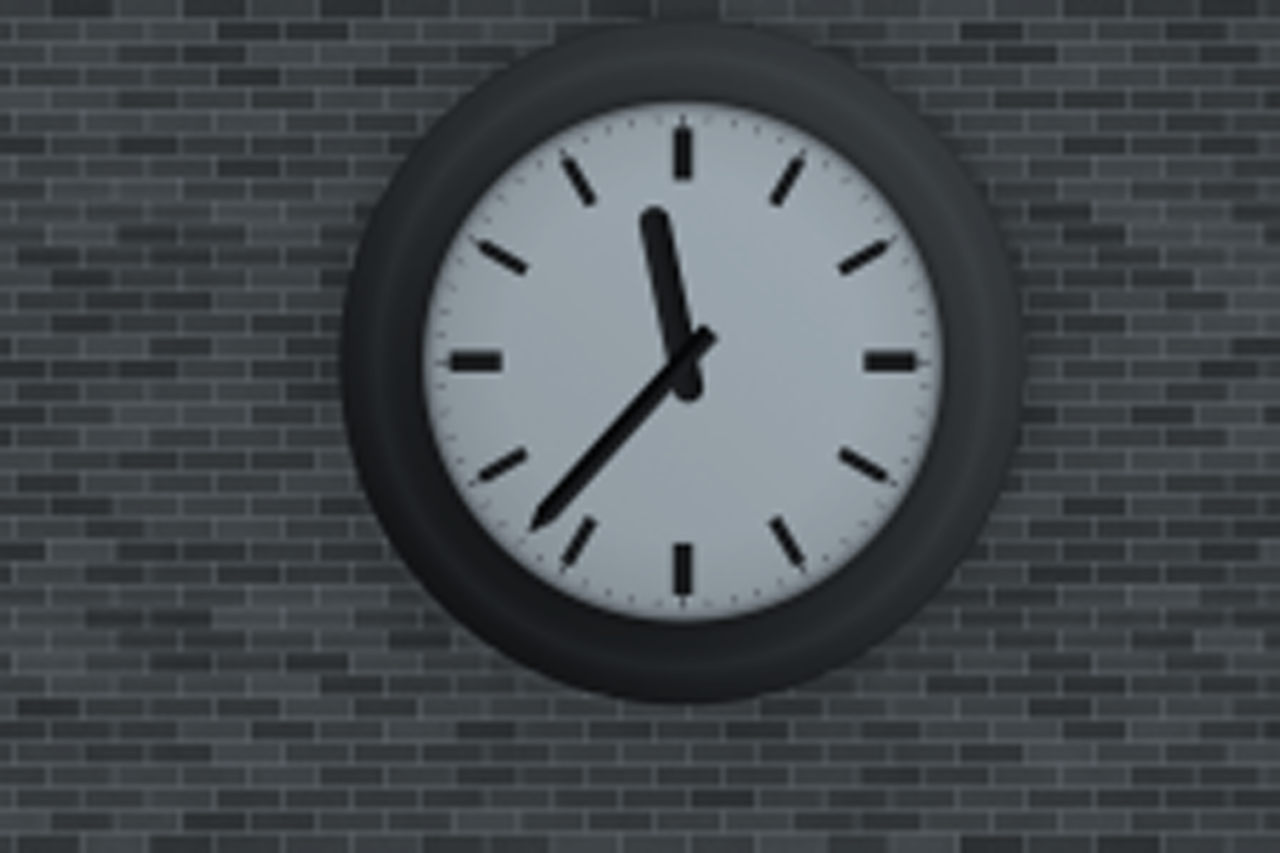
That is **11:37**
